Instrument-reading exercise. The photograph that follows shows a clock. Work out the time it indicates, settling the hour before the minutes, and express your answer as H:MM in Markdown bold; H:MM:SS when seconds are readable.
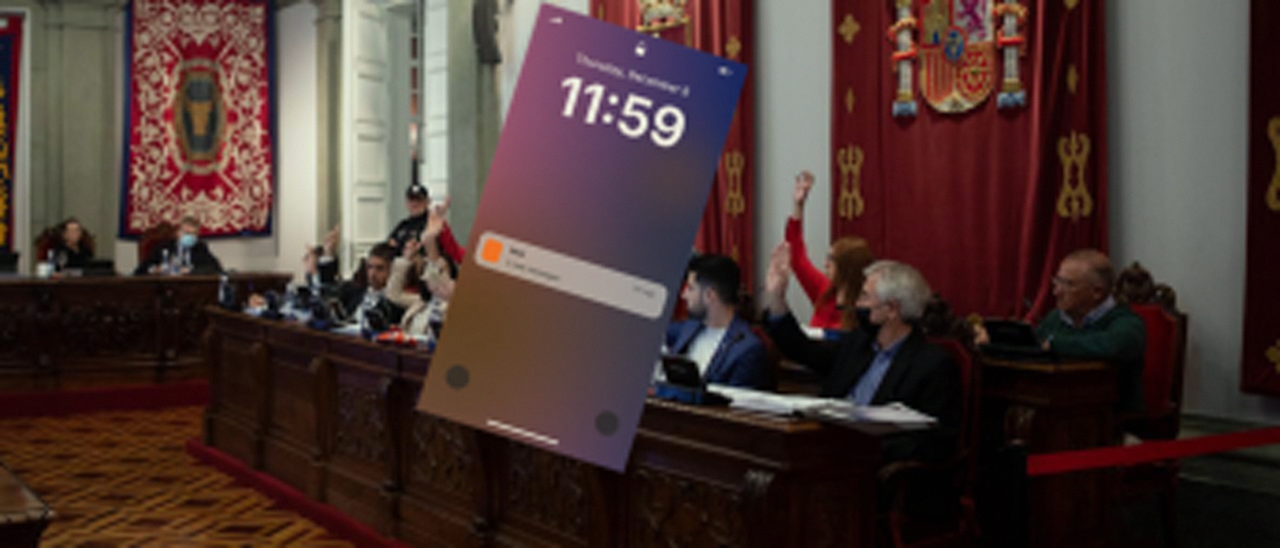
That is **11:59**
